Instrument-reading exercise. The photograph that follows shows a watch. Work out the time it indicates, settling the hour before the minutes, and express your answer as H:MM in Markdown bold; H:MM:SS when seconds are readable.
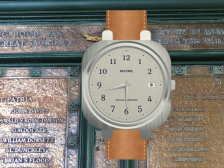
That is **8:30**
